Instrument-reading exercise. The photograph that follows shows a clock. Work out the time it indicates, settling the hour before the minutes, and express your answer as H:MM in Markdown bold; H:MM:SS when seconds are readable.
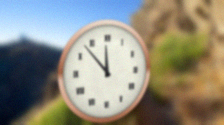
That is **11:53**
